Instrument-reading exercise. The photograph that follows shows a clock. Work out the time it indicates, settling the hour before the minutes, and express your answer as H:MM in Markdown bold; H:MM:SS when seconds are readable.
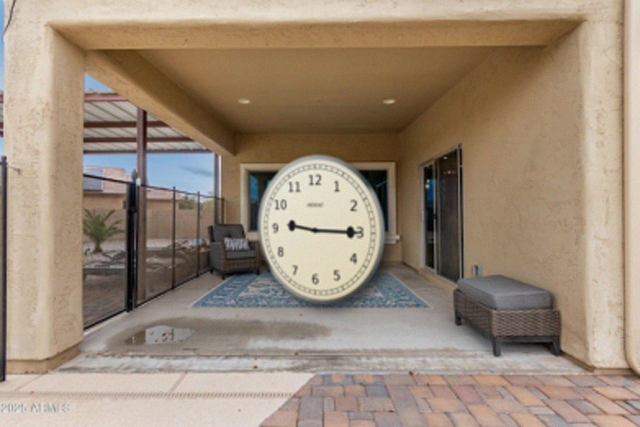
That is **9:15**
